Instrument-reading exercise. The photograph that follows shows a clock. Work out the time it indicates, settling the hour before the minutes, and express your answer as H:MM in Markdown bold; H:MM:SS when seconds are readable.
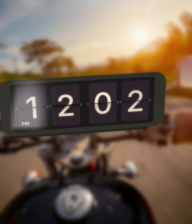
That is **12:02**
